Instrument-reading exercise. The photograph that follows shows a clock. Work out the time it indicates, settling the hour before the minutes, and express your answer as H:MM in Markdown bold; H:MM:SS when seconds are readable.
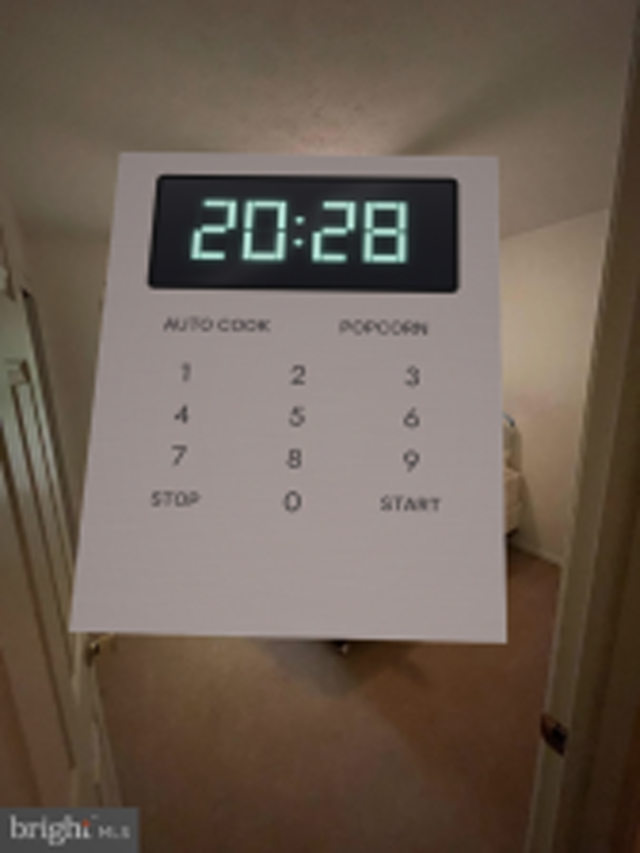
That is **20:28**
